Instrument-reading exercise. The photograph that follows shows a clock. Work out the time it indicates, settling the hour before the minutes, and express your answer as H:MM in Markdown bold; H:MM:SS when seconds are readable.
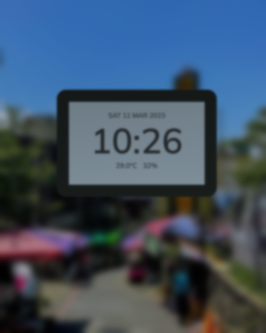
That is **10:26**
